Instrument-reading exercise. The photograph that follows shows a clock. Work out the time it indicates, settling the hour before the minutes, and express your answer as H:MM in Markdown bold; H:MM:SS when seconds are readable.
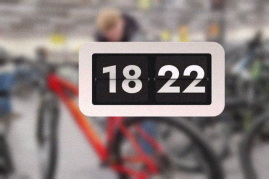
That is **18:22**
